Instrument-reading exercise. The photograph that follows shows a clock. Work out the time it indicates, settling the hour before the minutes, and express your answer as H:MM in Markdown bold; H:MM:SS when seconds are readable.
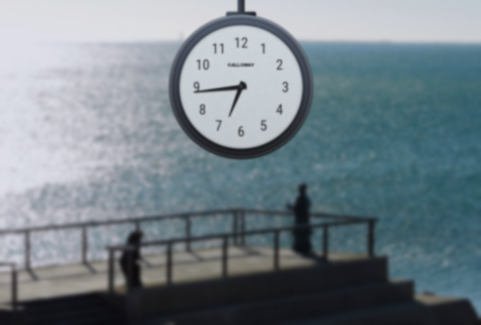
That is **6:44**
